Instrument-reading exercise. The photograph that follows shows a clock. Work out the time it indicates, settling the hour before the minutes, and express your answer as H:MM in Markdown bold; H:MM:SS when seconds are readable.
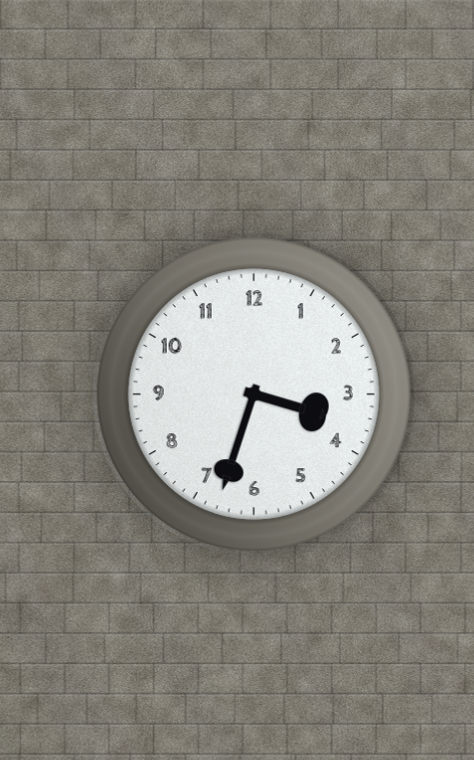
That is **3:33**
